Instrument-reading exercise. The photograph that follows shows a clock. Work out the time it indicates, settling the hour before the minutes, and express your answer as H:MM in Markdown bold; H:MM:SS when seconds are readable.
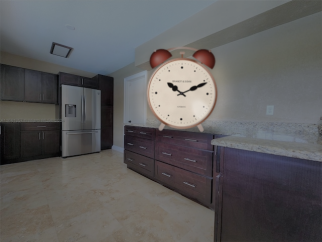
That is **10:11**
